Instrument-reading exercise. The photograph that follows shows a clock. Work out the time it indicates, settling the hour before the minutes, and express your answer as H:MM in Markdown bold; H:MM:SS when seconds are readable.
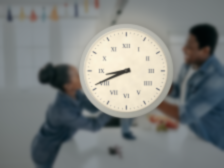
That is **8:41**
